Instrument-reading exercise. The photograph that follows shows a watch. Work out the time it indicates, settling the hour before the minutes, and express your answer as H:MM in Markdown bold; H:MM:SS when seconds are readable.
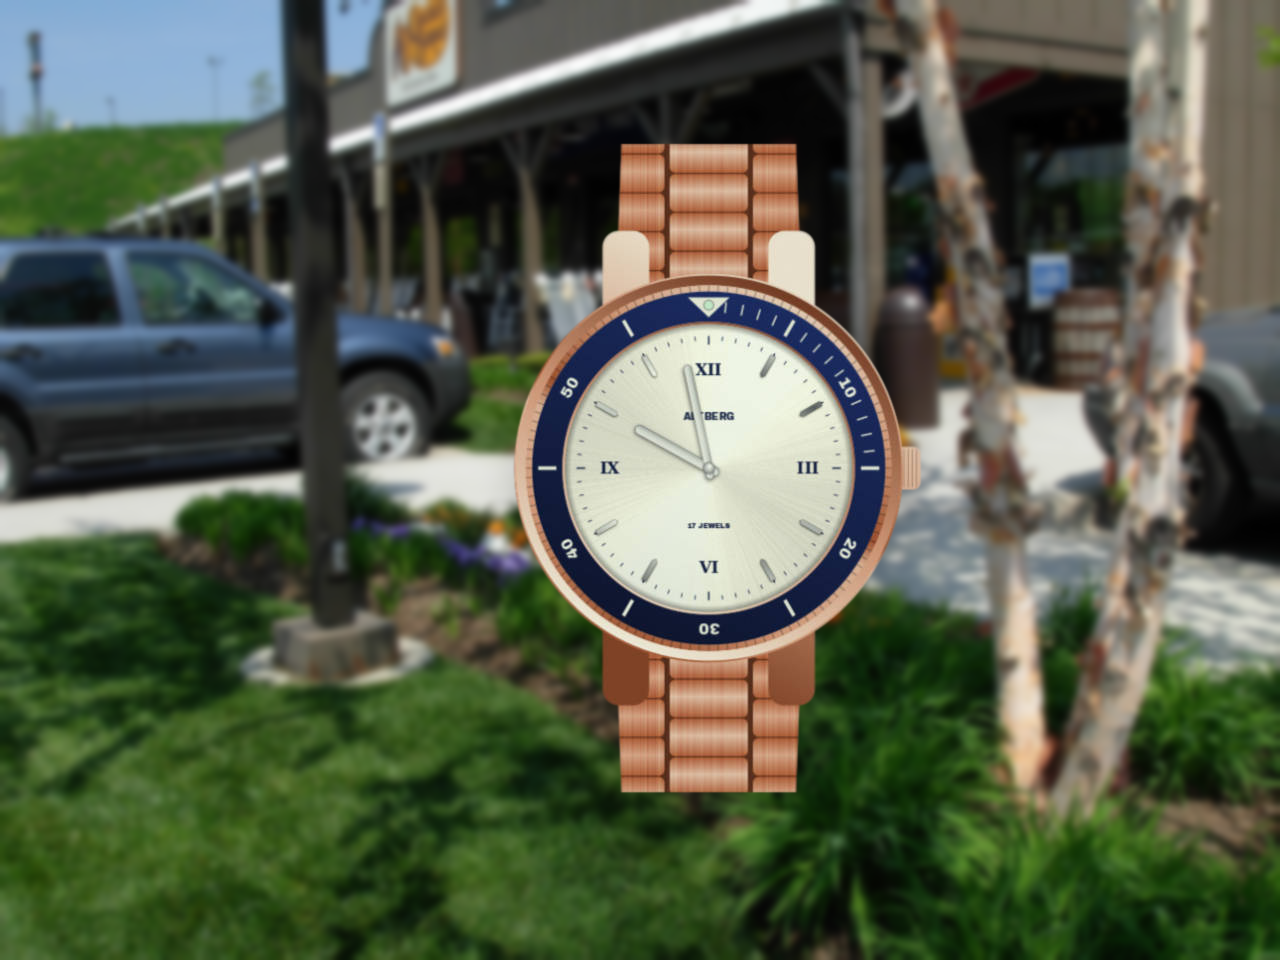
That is **9:58**
